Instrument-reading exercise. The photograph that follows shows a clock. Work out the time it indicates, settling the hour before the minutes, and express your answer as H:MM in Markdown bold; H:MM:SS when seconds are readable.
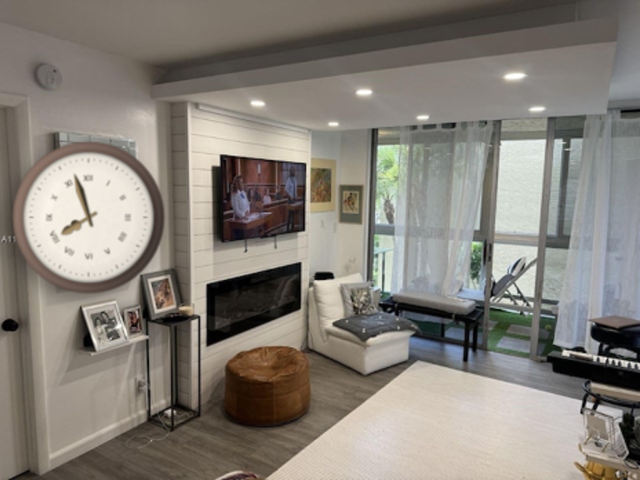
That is **7:57**
